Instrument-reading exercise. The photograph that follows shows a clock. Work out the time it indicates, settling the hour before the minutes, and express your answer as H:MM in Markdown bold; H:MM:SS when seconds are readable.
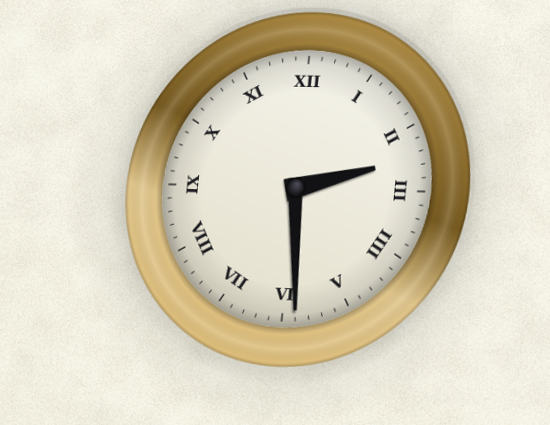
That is **2:29**
